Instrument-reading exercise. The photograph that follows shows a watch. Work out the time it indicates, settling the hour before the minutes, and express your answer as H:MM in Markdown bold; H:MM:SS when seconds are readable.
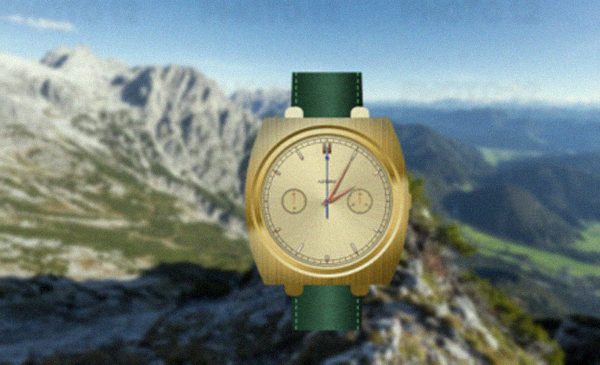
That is **2:05**
